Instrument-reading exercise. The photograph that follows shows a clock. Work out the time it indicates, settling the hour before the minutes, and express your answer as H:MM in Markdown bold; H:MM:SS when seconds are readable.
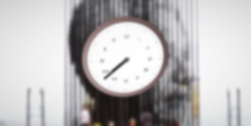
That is **7:38**
